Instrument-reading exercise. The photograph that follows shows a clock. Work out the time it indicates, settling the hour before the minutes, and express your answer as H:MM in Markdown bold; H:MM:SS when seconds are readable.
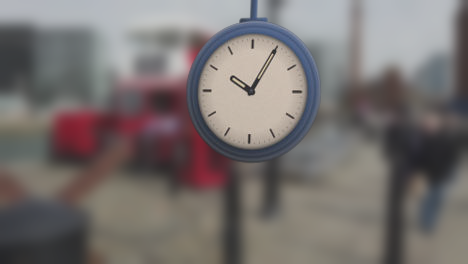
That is **10:05**
